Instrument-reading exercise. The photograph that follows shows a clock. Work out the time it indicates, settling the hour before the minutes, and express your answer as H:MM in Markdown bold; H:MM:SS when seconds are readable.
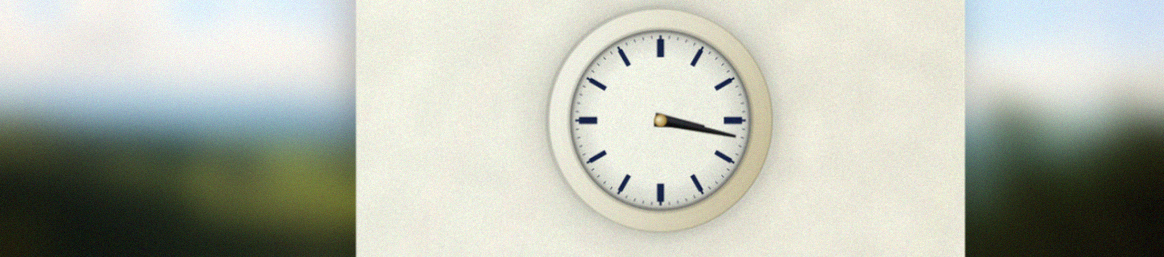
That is **3:17**
